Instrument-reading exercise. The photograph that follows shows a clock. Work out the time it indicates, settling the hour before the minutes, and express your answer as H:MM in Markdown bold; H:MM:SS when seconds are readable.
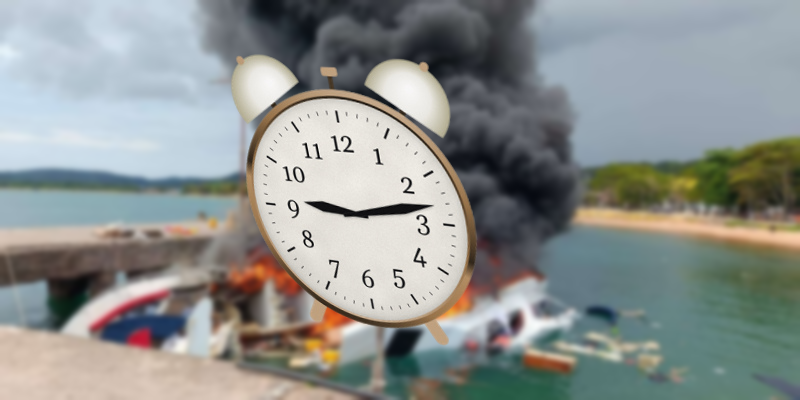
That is **9:13**
